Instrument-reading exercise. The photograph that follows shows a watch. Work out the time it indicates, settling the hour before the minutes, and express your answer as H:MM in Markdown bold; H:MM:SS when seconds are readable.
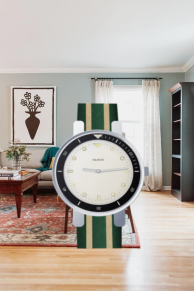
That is **9:14**
